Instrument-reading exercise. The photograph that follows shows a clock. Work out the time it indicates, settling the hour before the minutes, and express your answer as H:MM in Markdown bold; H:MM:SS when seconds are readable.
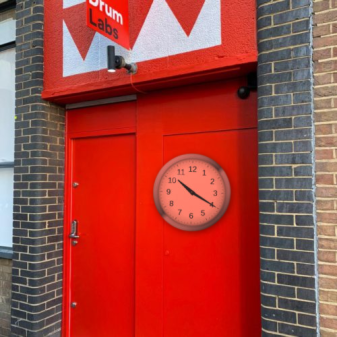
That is **10:20**
